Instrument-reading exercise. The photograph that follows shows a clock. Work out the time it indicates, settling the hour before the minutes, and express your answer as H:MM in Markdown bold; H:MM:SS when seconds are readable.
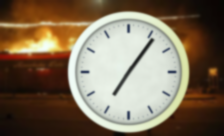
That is **7:06**
